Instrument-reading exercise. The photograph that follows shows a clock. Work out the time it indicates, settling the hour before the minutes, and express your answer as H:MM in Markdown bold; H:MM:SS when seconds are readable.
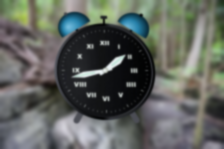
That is **1:43**
